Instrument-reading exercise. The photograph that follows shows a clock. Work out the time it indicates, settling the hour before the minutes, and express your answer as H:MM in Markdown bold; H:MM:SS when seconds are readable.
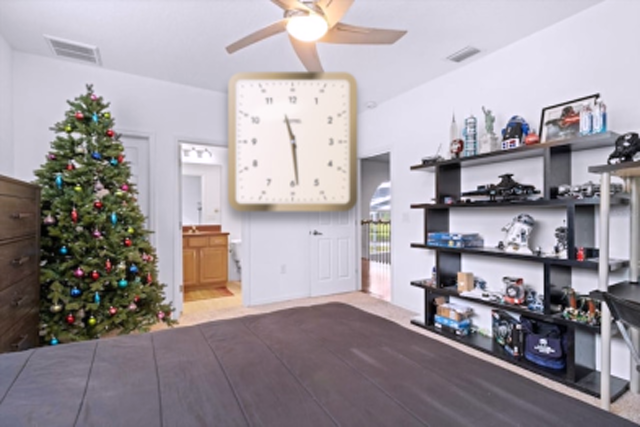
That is **11:29**
